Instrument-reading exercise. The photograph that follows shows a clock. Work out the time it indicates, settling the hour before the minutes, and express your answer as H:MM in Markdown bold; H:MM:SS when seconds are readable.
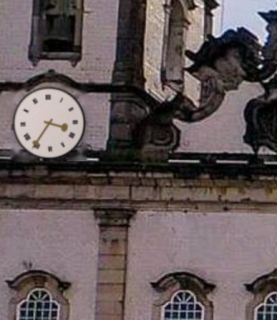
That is **3:36**
